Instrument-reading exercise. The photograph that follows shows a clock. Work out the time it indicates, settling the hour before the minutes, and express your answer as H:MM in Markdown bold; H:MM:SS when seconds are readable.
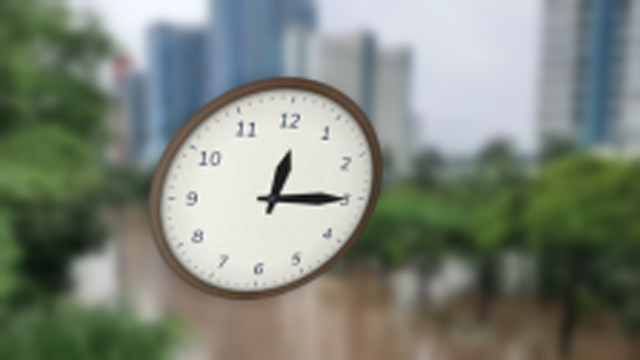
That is **12:15**
